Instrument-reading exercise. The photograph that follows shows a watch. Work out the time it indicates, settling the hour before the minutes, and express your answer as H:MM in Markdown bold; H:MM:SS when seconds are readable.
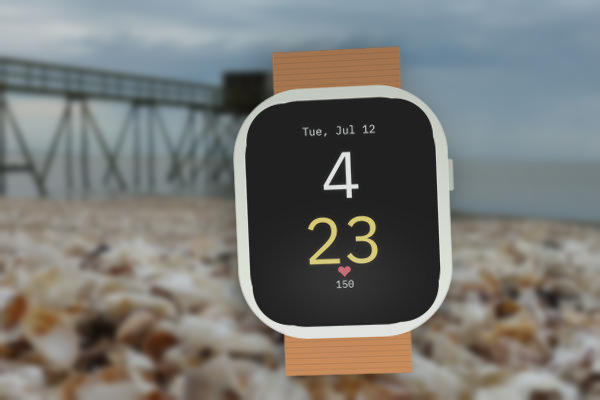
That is **4:23**
